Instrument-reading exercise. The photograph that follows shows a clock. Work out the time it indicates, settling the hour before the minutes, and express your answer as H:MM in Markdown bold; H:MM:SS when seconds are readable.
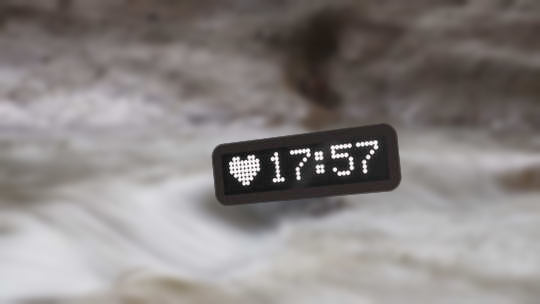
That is **17:57**
